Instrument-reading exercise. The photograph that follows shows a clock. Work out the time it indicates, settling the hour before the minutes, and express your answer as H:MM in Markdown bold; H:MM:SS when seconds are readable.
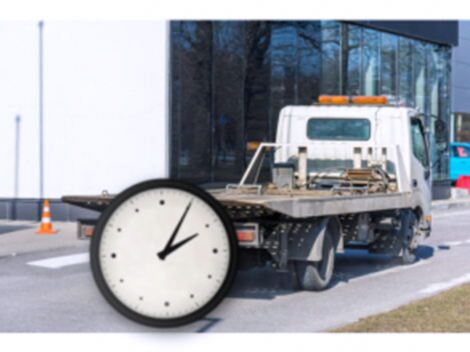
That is **2:05**
